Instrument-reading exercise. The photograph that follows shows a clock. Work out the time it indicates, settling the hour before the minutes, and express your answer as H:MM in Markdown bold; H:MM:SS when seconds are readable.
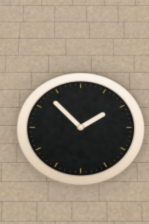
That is **1:53**
